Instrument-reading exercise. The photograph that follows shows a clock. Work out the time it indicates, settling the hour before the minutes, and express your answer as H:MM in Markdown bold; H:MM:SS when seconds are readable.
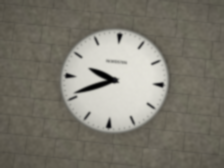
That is **9:41**
